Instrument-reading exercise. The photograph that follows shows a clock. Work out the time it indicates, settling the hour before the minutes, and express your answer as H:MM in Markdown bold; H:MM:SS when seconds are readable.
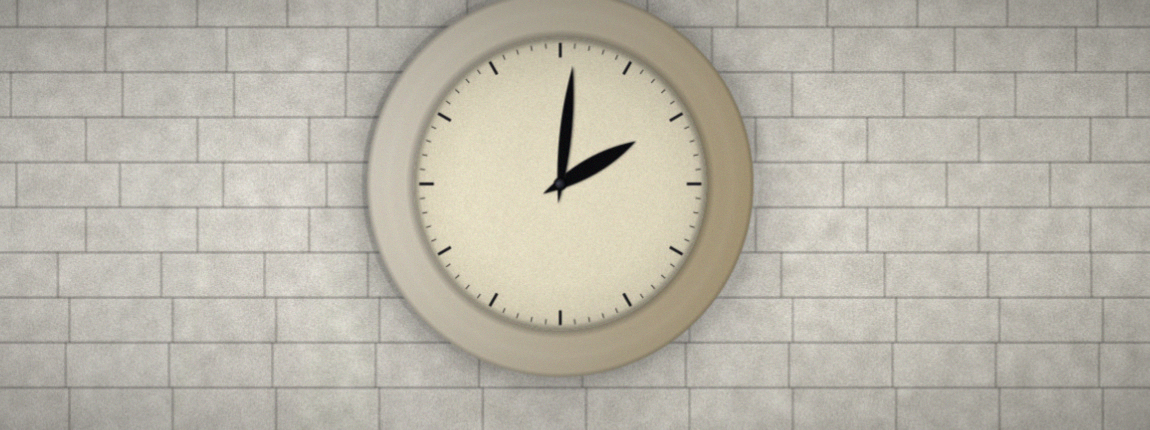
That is **2:01**
